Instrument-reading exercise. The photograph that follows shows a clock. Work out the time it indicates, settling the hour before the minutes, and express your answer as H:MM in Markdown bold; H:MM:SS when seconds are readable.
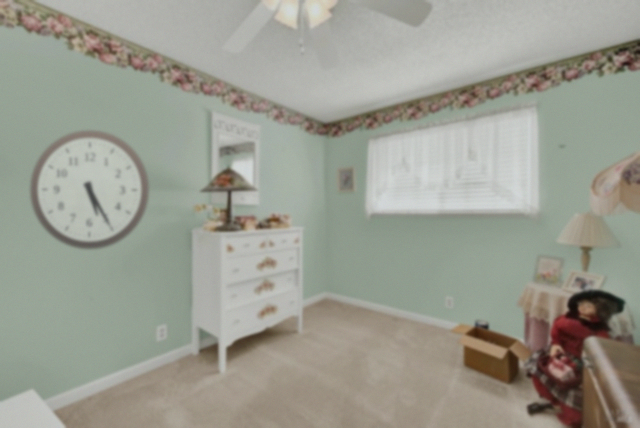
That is **5:25**
